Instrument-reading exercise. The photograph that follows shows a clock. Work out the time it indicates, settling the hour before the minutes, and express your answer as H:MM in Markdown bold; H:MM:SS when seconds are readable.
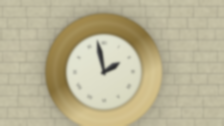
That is **1:58**
